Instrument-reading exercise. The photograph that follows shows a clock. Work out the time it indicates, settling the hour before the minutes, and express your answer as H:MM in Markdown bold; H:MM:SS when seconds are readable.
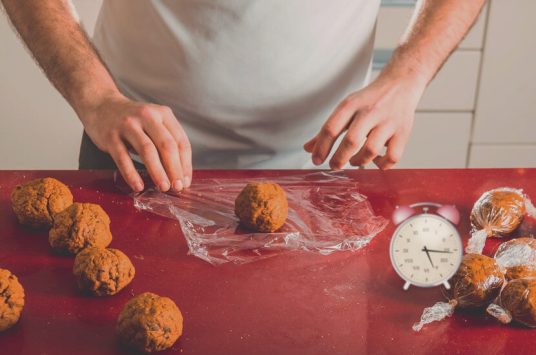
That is **5:16**
